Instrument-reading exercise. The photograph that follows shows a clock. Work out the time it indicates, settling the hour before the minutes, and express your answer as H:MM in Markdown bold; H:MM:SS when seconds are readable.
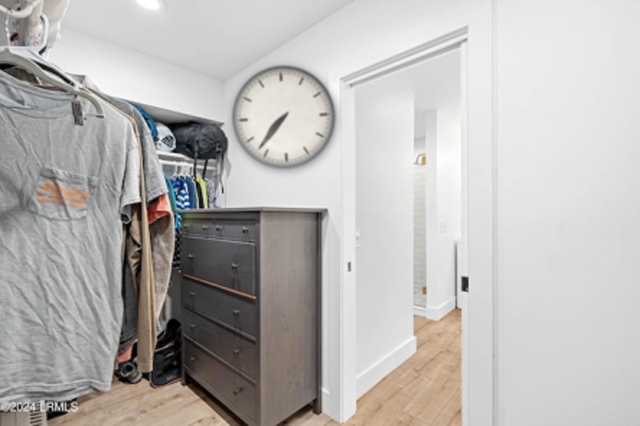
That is **7:37**
